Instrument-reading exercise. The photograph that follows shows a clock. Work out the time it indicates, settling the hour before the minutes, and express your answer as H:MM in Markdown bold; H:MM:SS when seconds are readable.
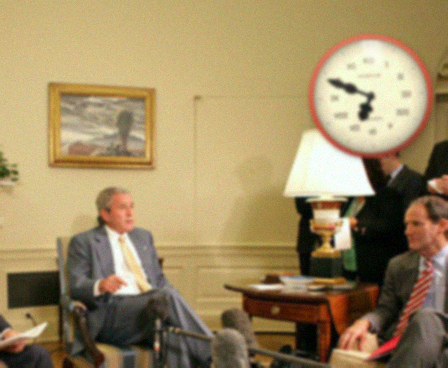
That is **6:49**
